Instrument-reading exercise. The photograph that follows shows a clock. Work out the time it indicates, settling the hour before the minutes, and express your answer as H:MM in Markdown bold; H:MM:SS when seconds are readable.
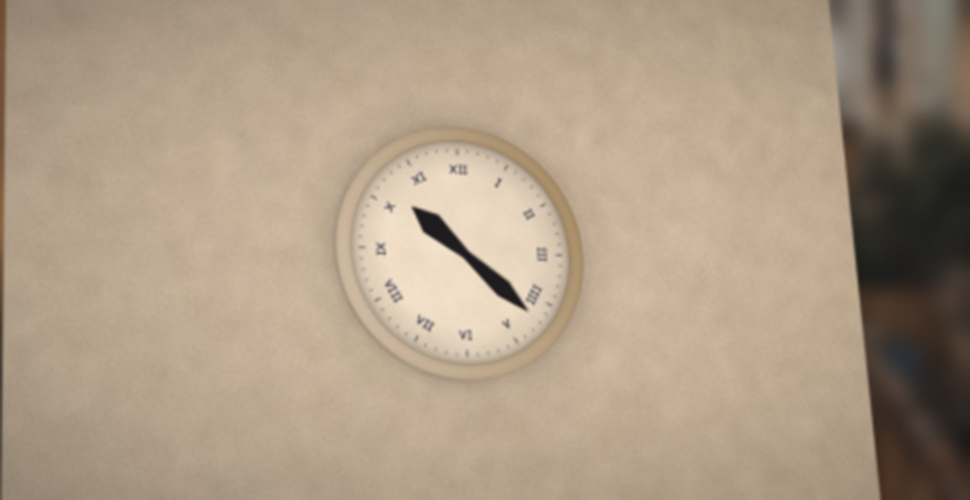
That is **10:22**
